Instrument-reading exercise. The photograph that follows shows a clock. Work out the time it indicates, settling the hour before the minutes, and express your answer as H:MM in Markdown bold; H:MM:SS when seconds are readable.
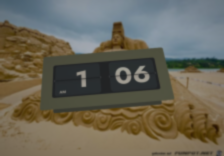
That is **1:06**
